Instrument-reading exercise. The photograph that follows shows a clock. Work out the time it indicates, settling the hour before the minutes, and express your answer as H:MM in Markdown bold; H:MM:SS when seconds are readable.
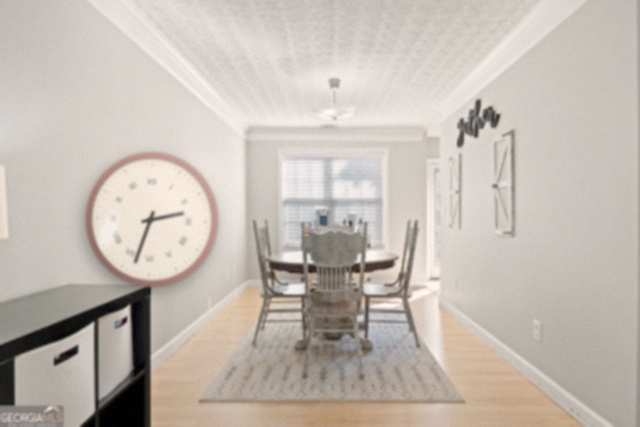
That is **2:33**
